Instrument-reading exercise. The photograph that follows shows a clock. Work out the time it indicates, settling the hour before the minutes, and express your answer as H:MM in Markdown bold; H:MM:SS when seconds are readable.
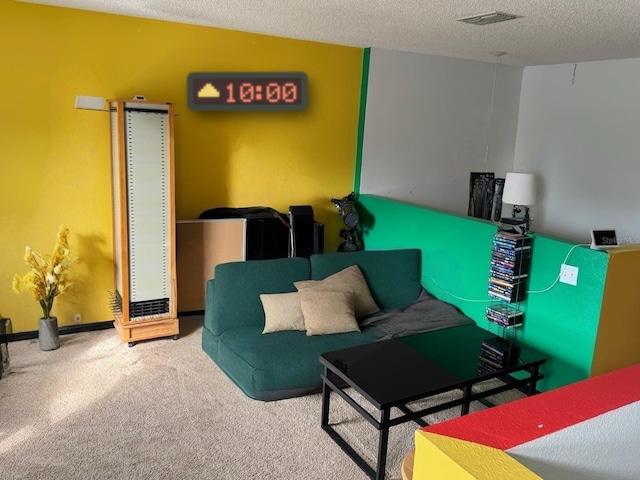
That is **10:00**
